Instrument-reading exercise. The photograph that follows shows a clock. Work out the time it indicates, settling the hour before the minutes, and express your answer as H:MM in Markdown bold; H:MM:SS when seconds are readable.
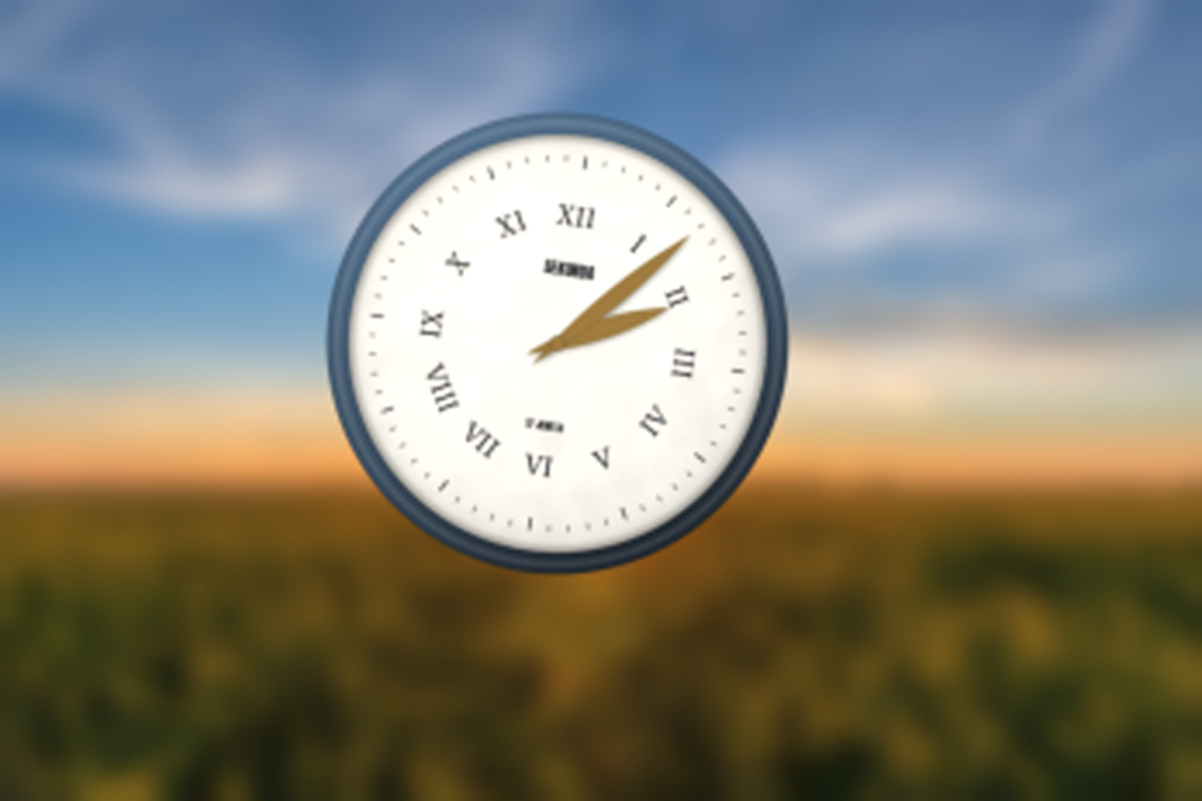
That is **2:07**
